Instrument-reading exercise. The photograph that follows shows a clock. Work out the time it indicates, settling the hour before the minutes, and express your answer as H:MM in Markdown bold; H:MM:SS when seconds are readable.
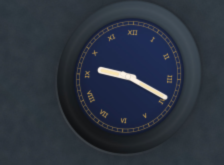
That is **9:19**
